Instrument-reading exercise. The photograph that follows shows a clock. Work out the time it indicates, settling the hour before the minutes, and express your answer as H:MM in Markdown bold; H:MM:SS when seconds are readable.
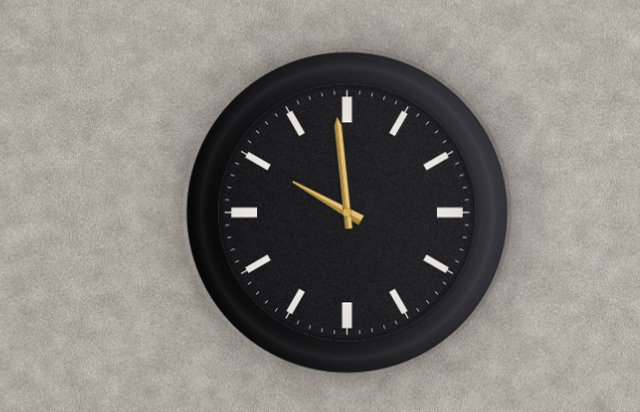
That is **9:59**
